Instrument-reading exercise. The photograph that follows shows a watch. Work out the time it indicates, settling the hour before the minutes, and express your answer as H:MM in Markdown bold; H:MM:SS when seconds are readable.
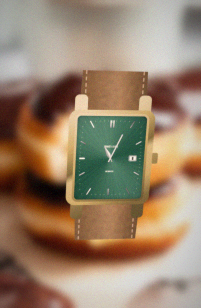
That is **11:04**
